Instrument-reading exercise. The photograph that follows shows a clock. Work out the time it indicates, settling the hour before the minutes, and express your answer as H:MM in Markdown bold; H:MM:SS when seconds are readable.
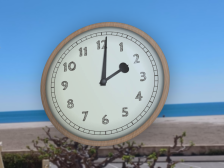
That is **2:01**
